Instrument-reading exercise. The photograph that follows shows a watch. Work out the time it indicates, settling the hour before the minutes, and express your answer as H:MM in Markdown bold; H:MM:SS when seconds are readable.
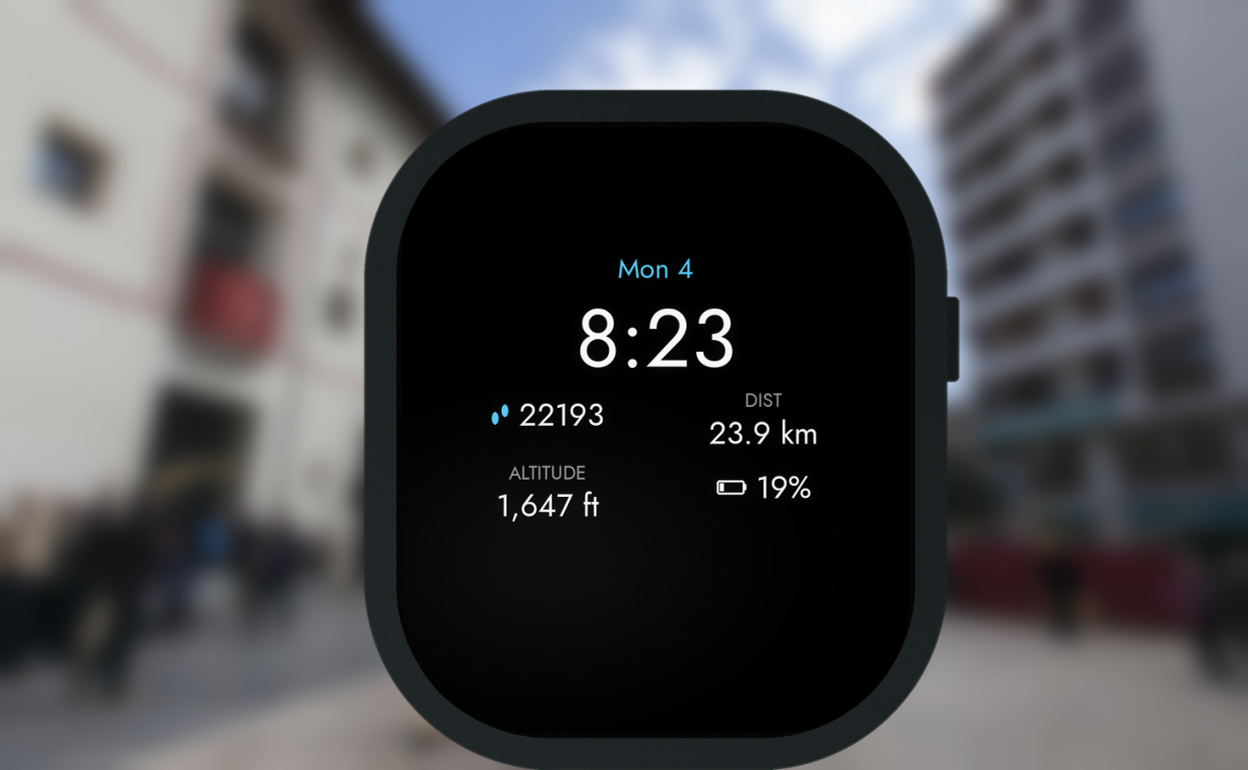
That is **8:23**
